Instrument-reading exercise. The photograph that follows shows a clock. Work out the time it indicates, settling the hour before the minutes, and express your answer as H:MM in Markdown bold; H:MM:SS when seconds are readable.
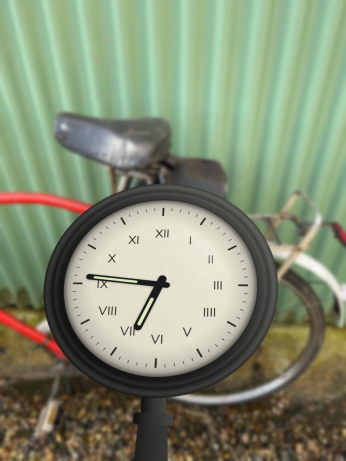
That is **6:46**
